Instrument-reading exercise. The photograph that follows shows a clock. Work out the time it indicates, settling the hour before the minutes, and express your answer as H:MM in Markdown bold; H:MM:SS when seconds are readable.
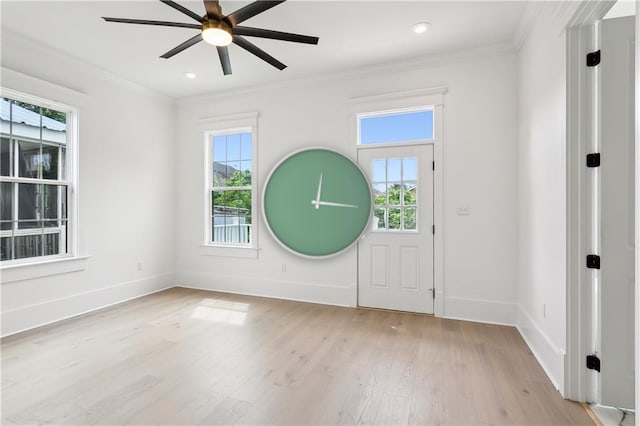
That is **12:16**
